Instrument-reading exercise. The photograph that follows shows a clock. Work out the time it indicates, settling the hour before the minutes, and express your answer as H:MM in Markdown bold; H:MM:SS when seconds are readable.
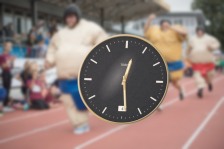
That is **12:29**
